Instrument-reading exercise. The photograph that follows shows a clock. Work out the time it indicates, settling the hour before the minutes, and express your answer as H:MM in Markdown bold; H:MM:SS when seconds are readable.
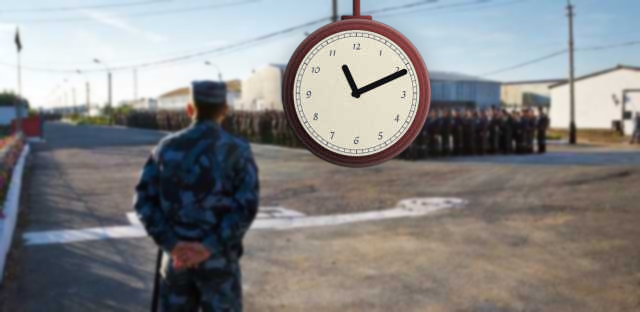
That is **11:11**
